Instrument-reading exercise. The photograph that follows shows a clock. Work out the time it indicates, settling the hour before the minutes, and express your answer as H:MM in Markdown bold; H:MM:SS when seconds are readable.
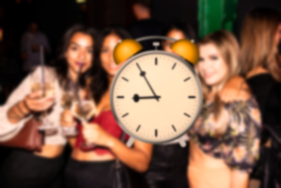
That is **8:55**
